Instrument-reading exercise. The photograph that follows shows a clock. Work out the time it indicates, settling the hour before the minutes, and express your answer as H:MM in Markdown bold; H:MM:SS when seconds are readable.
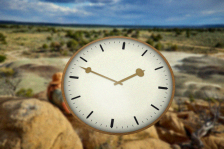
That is **1:48**
